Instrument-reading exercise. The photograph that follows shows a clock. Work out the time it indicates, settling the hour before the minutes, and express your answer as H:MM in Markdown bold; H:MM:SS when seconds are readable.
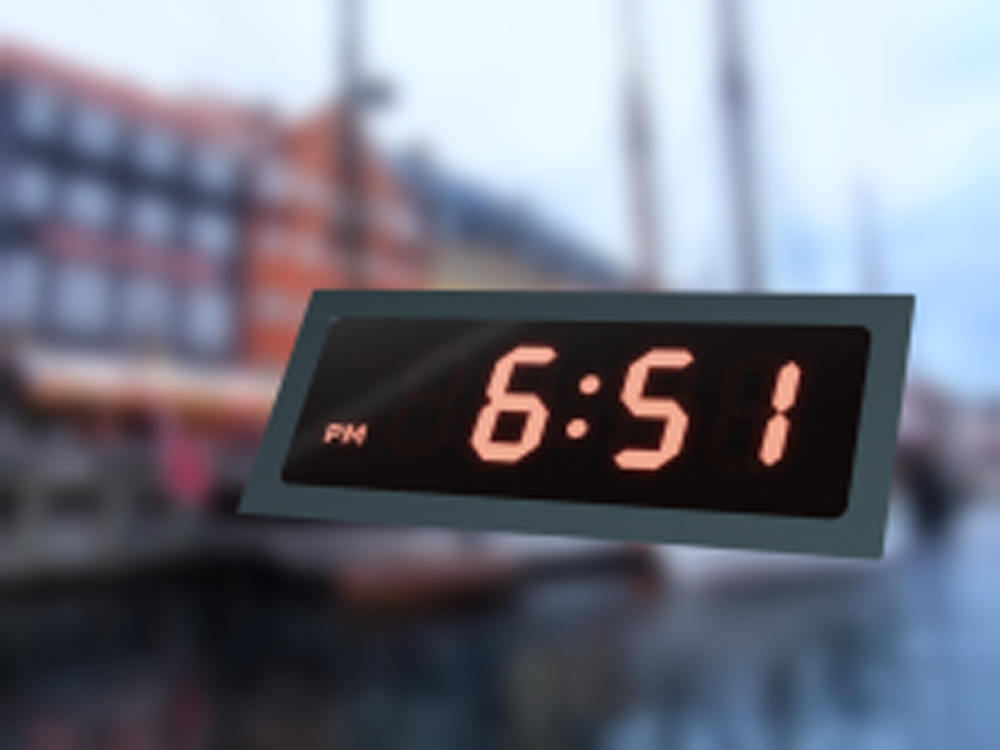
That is **6:51**
